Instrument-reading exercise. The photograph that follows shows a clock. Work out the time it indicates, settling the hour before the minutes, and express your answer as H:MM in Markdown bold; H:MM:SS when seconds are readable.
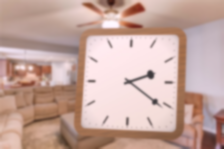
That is **2:21**
